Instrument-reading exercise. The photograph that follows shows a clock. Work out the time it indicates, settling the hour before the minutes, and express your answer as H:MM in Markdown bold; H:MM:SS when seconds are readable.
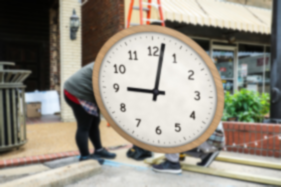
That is **9:02**
